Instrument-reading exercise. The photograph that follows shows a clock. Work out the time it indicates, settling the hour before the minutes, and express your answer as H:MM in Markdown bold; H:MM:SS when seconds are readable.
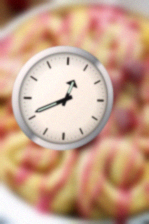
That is **12:41**
